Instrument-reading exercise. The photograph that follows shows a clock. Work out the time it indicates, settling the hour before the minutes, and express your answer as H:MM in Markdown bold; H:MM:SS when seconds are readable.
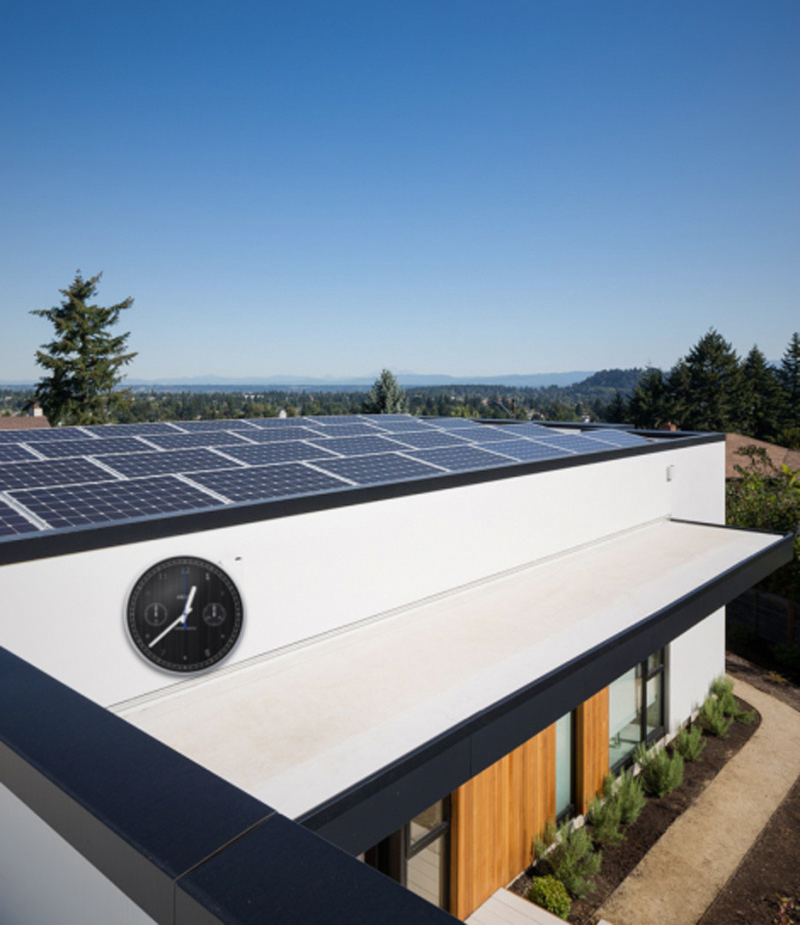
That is **12:38**
